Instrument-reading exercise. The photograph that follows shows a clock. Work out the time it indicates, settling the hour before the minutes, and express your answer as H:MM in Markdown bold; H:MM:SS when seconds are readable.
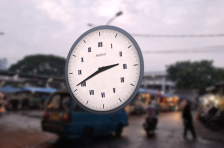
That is **2:41**
